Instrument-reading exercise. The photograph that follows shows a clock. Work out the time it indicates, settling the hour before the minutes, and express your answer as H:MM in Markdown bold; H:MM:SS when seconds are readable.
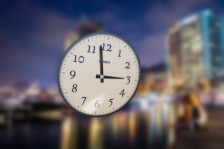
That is **2:58**
